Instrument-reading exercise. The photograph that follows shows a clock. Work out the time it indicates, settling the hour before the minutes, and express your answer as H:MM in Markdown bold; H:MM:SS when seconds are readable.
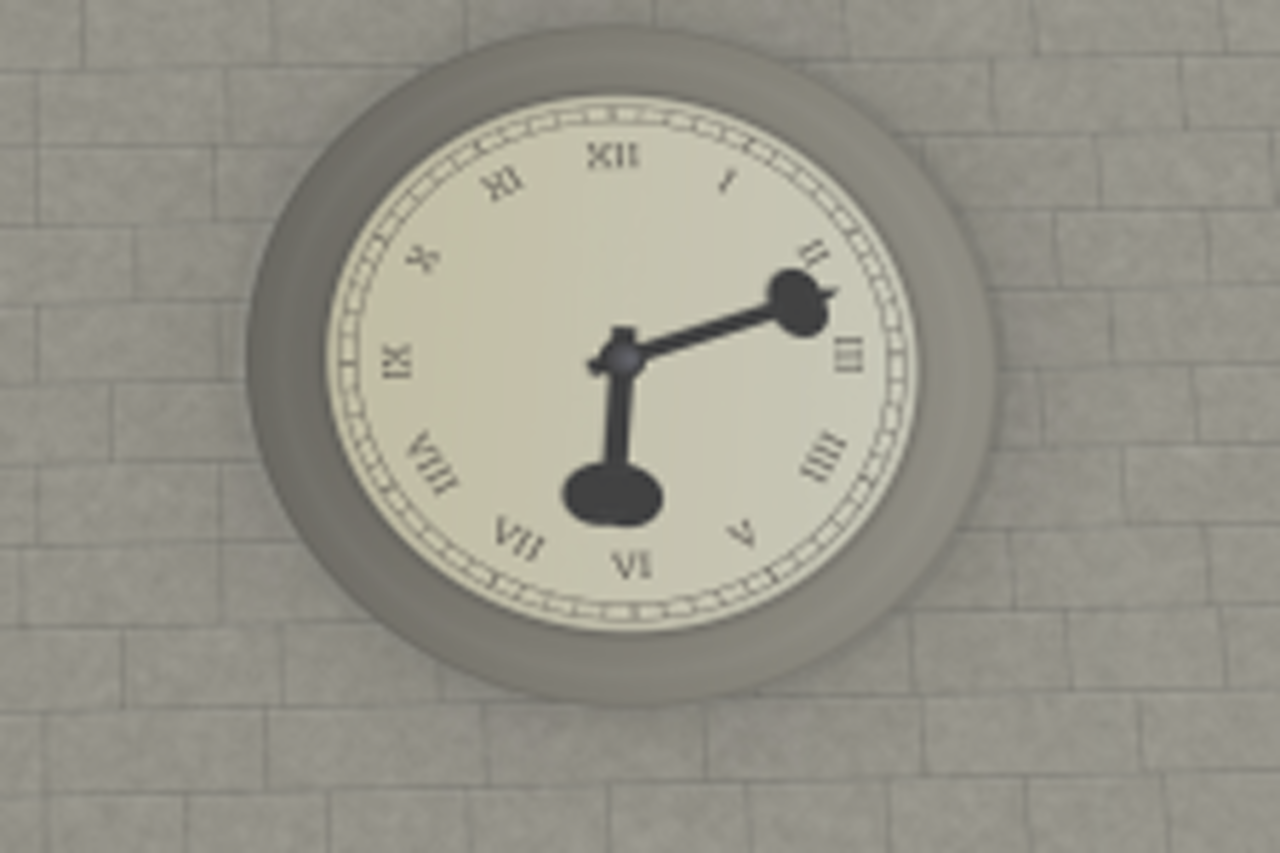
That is **6:12**
